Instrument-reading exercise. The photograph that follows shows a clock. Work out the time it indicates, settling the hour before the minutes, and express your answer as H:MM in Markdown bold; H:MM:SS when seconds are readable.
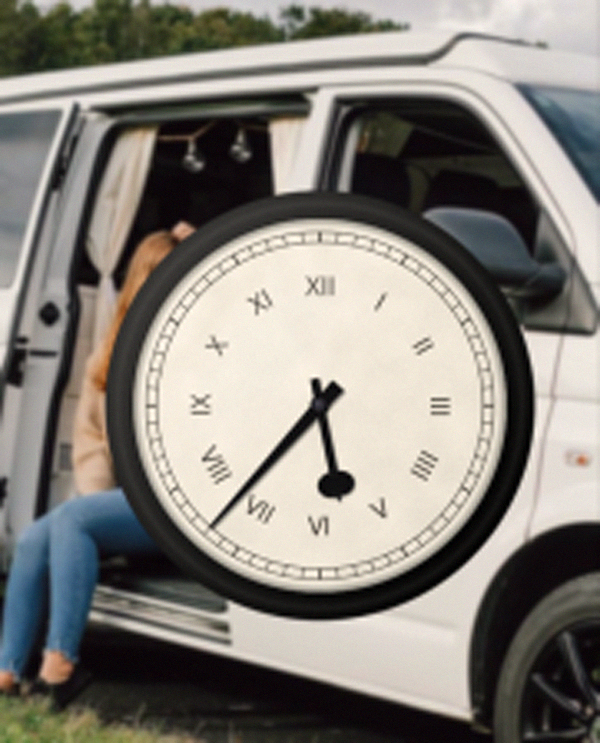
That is **5:37**
